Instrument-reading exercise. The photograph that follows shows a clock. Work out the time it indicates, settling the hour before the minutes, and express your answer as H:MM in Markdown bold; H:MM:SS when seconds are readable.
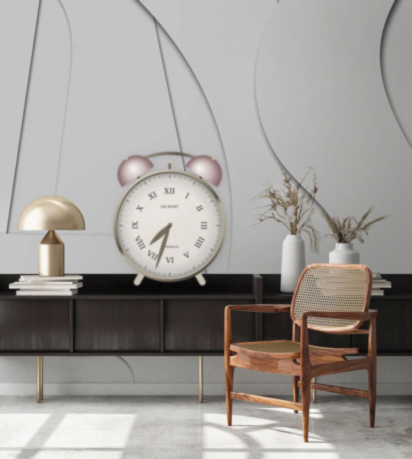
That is **7:33**
